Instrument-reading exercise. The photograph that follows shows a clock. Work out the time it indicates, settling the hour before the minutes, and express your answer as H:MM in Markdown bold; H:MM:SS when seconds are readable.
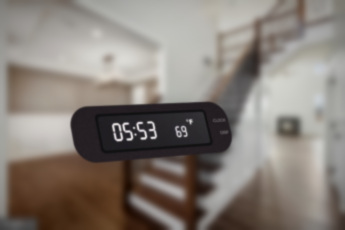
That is **5:53**
